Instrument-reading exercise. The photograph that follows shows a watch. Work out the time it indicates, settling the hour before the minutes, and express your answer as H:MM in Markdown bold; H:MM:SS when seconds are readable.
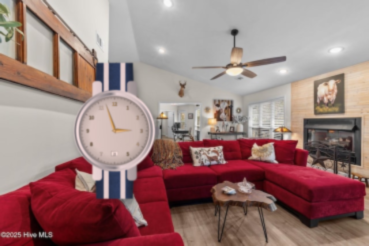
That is **2:57**
